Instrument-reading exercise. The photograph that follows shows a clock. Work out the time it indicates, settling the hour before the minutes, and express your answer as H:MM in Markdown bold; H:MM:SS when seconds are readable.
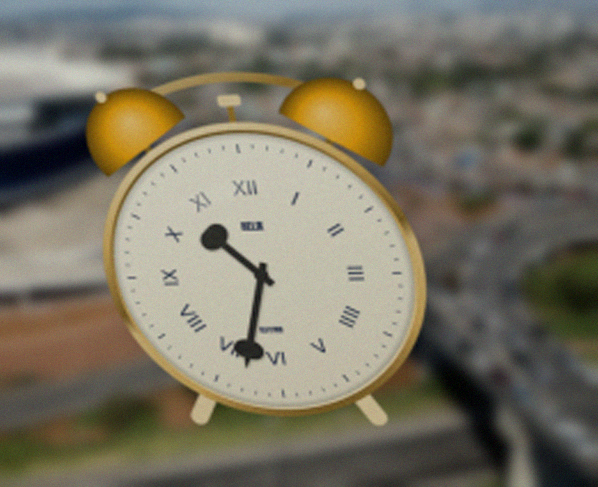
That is **10:33**
